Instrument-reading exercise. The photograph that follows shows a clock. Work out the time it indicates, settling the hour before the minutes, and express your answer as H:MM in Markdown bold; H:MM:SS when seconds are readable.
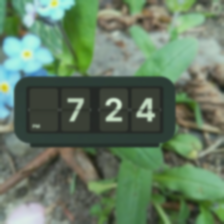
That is **7:24**
